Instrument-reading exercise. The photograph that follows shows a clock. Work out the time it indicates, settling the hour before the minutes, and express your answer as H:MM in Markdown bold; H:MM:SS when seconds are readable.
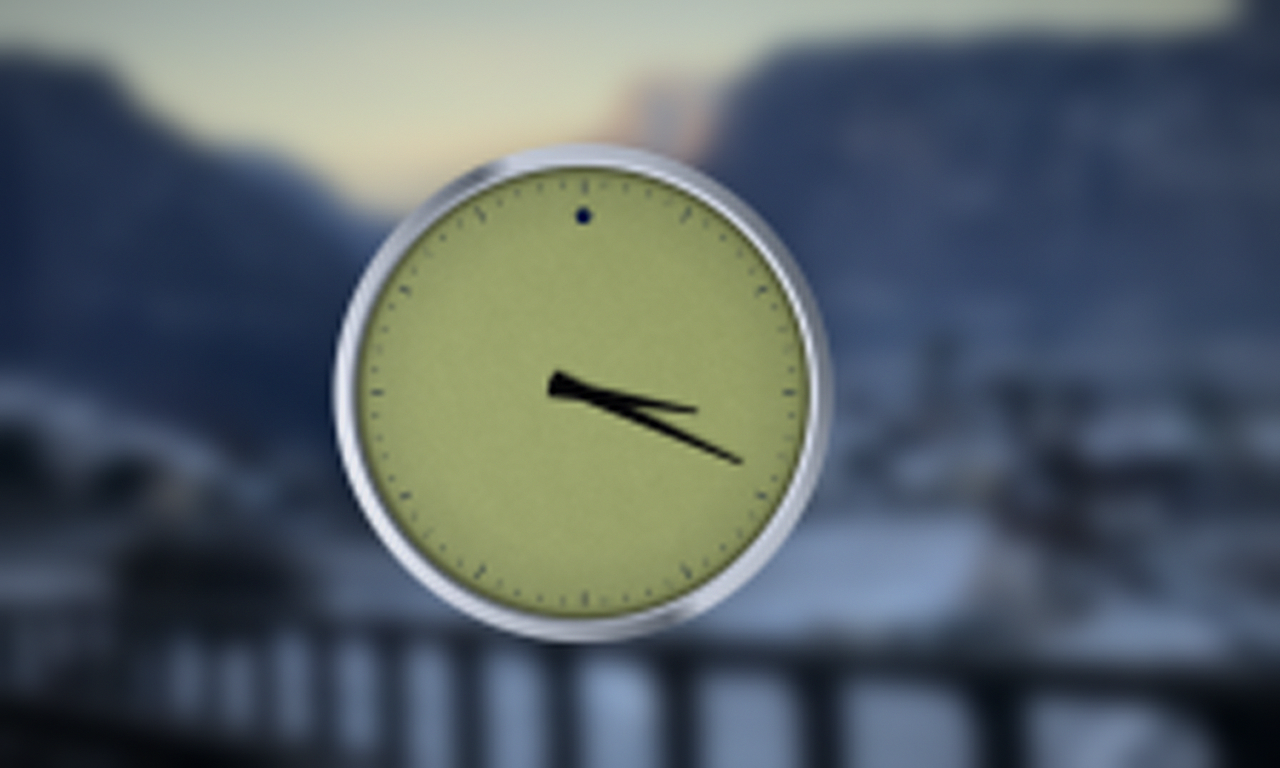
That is **3:19**
